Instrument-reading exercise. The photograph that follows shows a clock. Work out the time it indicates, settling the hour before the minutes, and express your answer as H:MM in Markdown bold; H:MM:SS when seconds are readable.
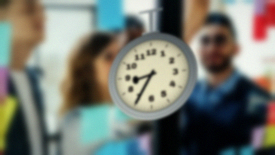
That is **8:35**
